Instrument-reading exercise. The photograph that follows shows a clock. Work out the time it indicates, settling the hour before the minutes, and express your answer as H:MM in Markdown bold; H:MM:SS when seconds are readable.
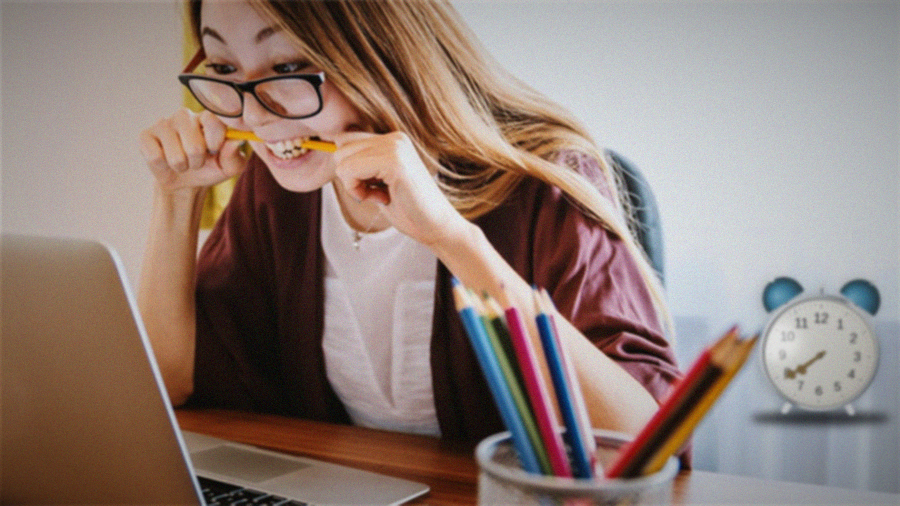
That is **7:39**
